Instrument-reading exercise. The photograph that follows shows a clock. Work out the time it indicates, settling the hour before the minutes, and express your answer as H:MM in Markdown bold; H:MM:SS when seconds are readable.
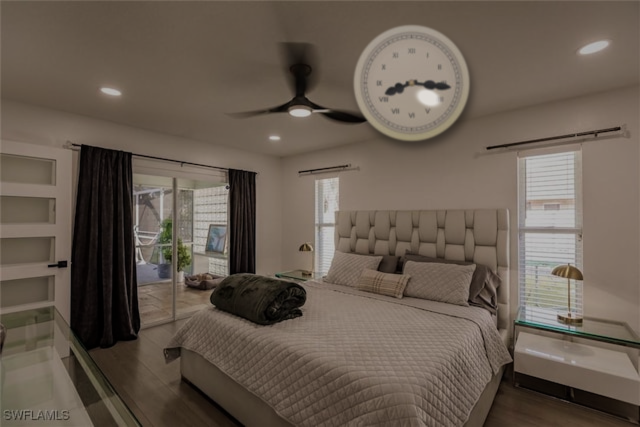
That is **8:16**
